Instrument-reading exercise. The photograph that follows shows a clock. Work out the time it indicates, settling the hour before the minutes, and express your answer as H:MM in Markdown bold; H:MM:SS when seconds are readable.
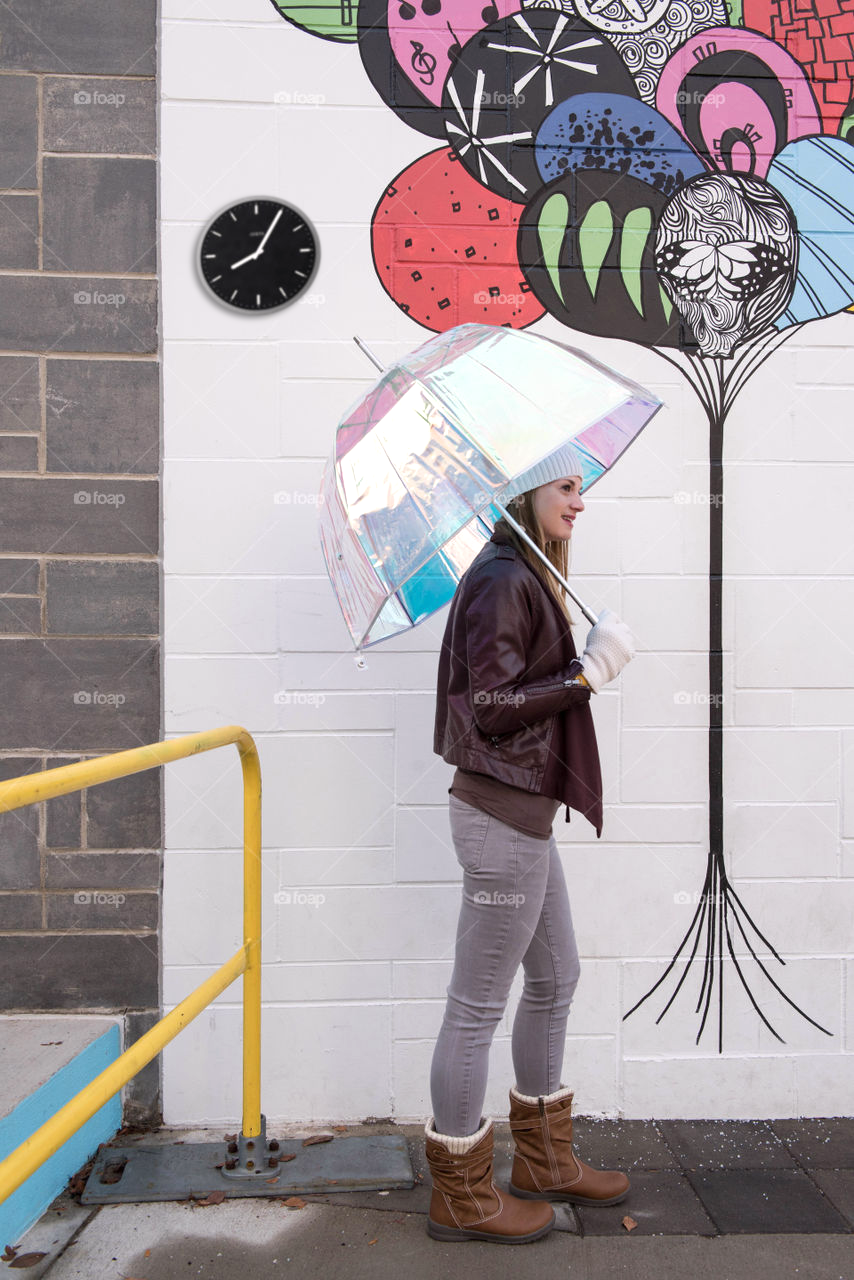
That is **8:05**
